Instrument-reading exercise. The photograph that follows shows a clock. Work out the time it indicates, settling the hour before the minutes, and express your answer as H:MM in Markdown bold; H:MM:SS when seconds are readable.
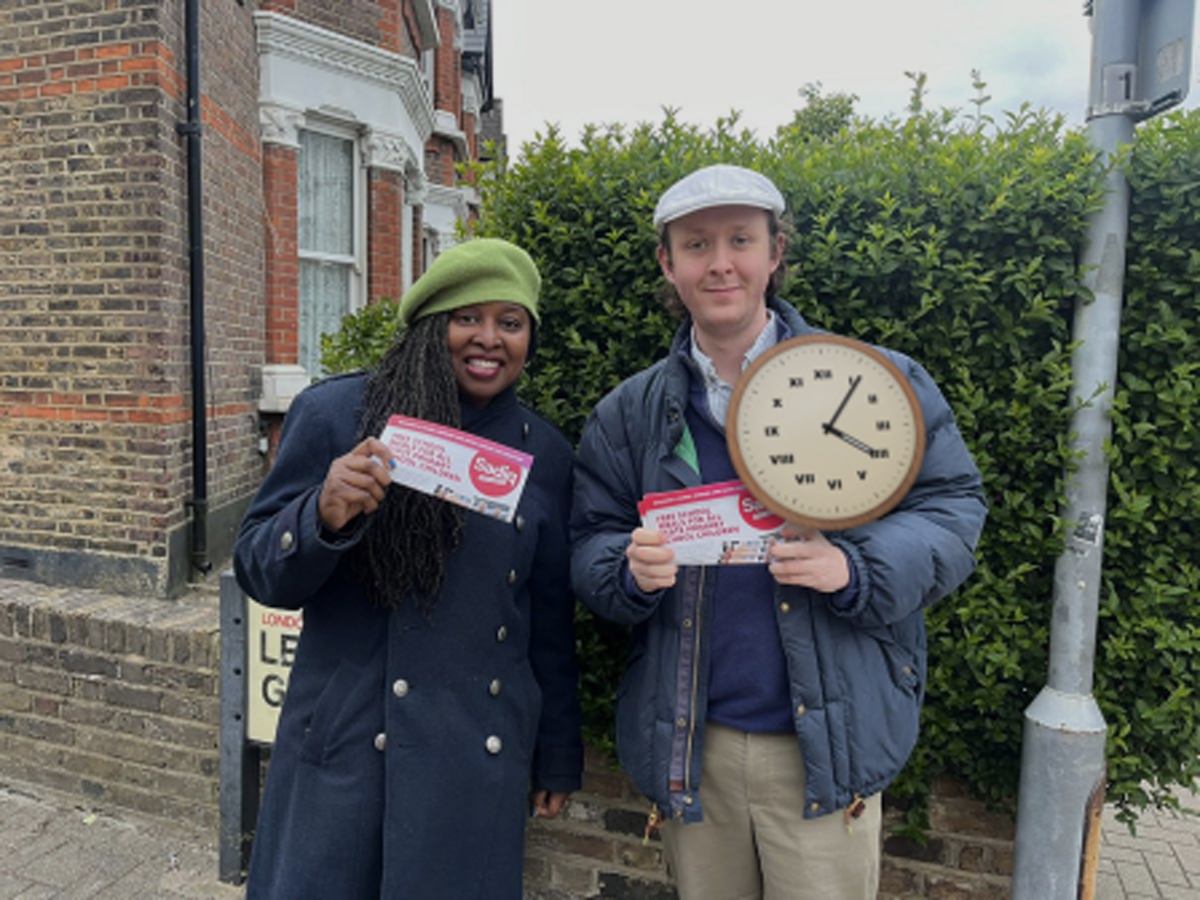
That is **4:06**
